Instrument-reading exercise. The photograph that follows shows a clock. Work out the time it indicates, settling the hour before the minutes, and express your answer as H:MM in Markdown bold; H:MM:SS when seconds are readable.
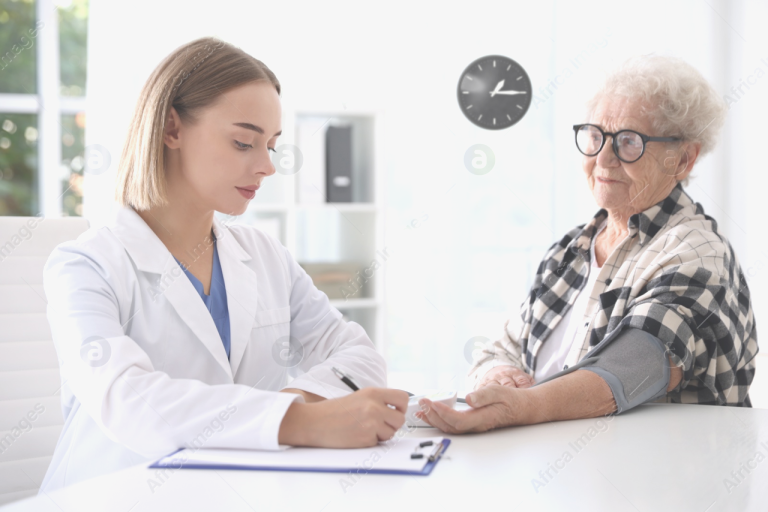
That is **1:15**
